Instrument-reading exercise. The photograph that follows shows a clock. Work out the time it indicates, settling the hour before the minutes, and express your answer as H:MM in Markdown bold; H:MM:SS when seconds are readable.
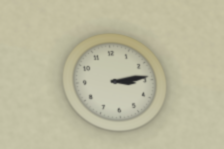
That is **3:14**
